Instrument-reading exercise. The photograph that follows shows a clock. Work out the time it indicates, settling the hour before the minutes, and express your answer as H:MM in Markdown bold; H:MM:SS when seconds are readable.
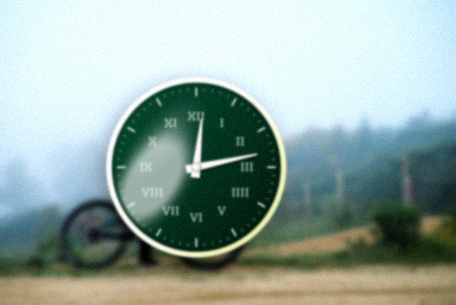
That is **12:13**
